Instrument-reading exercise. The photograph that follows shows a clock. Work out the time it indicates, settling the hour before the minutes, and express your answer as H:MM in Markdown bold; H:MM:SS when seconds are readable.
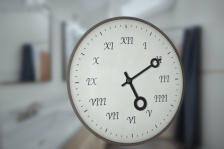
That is **5:10**
